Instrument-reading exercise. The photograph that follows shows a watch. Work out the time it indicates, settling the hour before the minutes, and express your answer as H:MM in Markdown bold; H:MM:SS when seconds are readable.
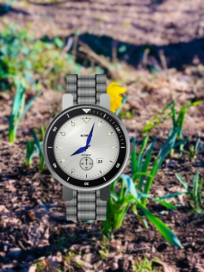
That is **8:03**
